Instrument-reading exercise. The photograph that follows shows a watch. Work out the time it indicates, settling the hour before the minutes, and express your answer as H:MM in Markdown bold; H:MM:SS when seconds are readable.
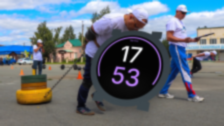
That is **17:53**
